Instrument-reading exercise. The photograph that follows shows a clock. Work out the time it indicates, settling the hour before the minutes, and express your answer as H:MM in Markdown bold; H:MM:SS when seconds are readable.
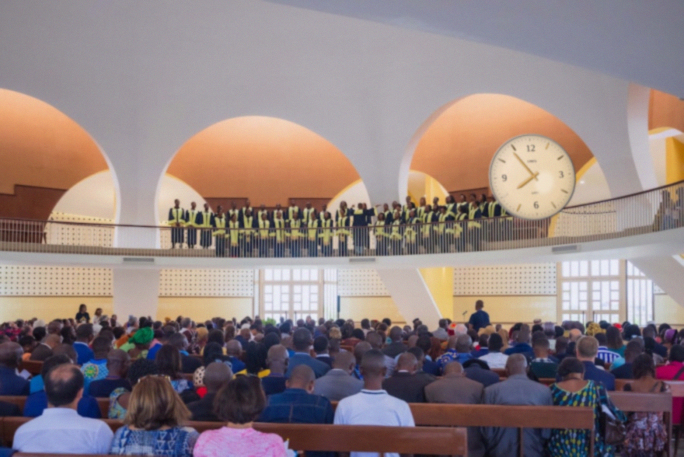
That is **7:54**
